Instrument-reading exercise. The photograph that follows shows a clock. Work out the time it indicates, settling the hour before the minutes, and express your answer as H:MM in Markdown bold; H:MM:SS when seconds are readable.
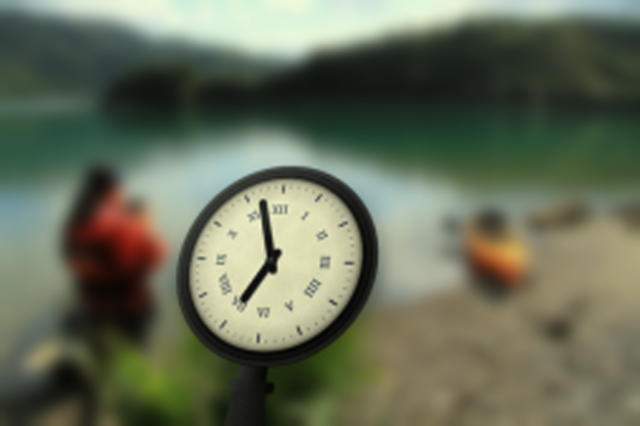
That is **6:57**
